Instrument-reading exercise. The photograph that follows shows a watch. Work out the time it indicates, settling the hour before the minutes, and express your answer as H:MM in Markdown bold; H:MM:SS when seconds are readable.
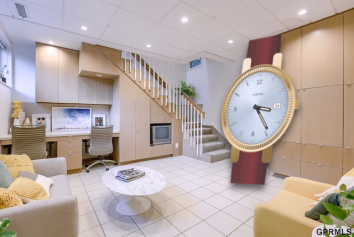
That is **3:24**
